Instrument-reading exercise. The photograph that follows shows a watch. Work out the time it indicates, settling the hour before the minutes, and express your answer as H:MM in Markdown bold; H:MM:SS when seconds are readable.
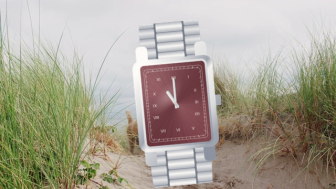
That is **11:00**
